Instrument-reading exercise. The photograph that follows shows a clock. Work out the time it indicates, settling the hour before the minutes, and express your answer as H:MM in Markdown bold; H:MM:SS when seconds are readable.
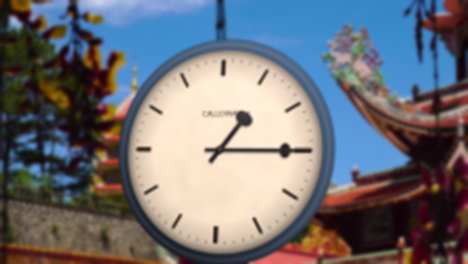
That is **1:15**
